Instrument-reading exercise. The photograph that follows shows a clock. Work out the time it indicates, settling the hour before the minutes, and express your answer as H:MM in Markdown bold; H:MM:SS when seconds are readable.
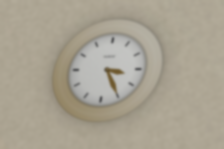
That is **3:25**
